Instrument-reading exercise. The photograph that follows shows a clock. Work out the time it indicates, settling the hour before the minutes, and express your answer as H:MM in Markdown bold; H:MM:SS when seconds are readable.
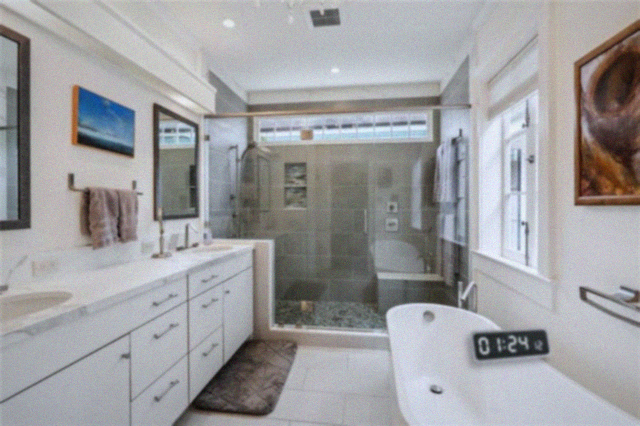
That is **1:24**
